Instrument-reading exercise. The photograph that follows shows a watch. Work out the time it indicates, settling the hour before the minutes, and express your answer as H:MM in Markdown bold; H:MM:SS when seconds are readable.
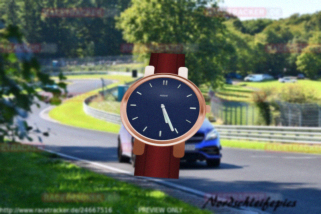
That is **5:26**
